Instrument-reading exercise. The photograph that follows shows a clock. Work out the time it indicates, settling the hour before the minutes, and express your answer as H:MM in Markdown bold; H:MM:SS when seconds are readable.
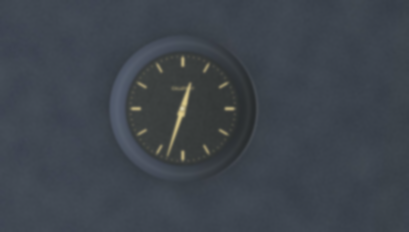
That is **12:33**
